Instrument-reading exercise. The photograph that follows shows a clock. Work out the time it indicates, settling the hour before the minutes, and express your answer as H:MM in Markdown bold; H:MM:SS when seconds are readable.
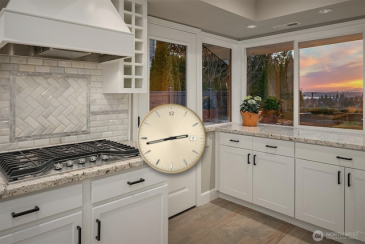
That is **2:43**
